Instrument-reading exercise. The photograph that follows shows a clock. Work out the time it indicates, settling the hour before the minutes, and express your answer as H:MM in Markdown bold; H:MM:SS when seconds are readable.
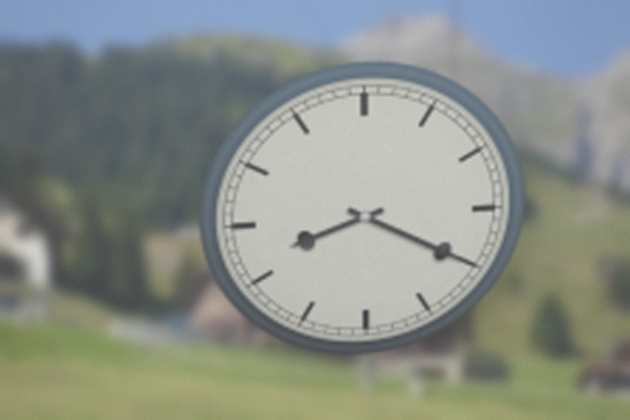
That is **8:20**
